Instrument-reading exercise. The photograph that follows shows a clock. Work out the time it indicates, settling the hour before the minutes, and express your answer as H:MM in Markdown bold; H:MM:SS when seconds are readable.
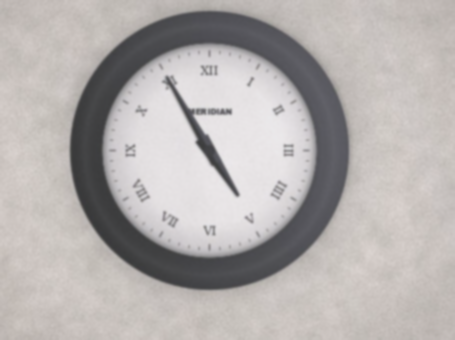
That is **4:55**
